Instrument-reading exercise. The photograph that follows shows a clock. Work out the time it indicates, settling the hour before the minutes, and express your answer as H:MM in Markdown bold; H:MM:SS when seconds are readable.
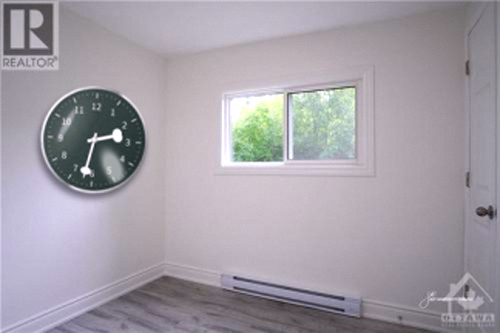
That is **2:32**
